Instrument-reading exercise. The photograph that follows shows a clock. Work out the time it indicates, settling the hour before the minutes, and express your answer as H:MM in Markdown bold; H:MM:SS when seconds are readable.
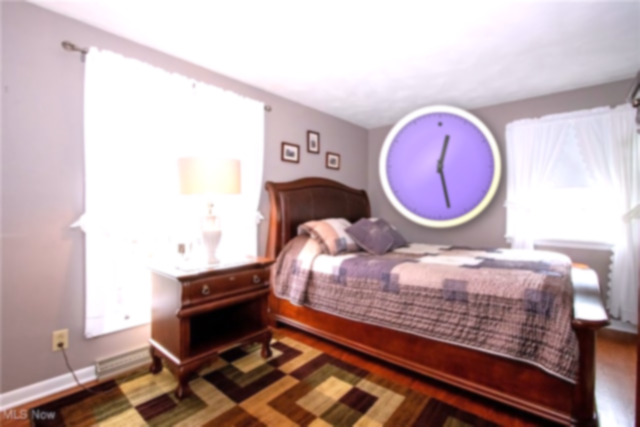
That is **12:28**
